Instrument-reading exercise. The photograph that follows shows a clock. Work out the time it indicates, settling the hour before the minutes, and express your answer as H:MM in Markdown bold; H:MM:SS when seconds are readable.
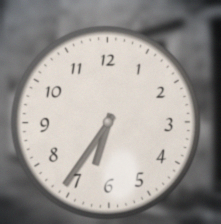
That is **6:36**
